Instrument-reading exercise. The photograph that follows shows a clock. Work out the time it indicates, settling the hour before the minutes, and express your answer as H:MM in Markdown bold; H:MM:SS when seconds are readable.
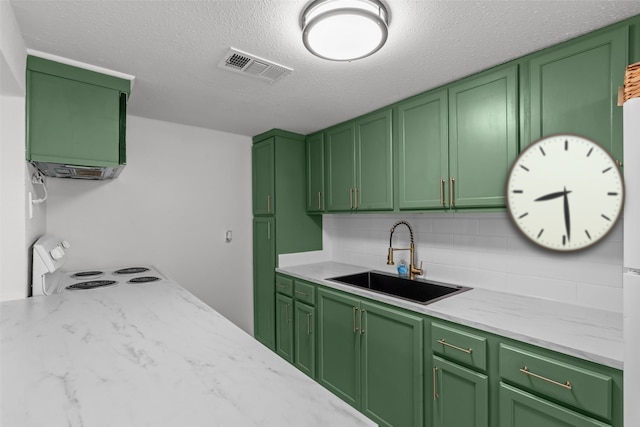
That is **8:29**
